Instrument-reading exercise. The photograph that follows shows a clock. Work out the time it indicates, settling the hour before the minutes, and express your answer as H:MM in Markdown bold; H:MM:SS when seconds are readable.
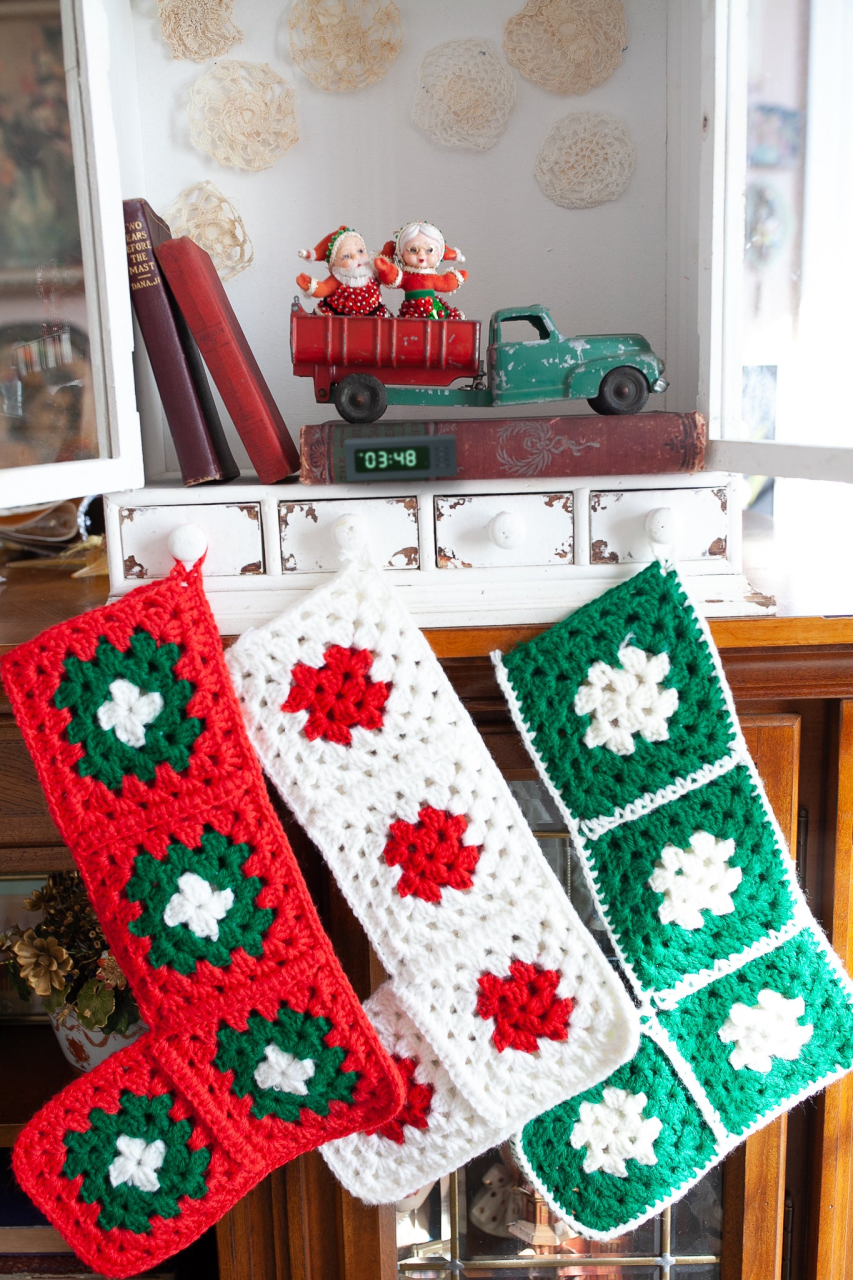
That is **3:48**
